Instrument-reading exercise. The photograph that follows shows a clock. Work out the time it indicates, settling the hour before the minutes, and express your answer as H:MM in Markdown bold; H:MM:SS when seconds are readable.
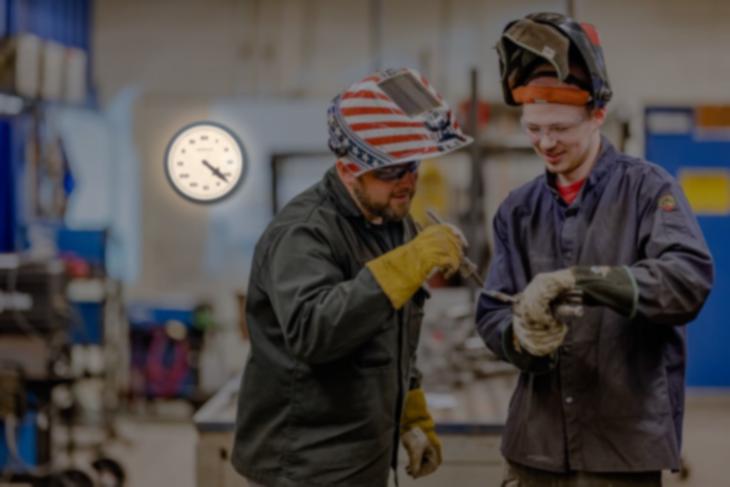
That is **4:22**
